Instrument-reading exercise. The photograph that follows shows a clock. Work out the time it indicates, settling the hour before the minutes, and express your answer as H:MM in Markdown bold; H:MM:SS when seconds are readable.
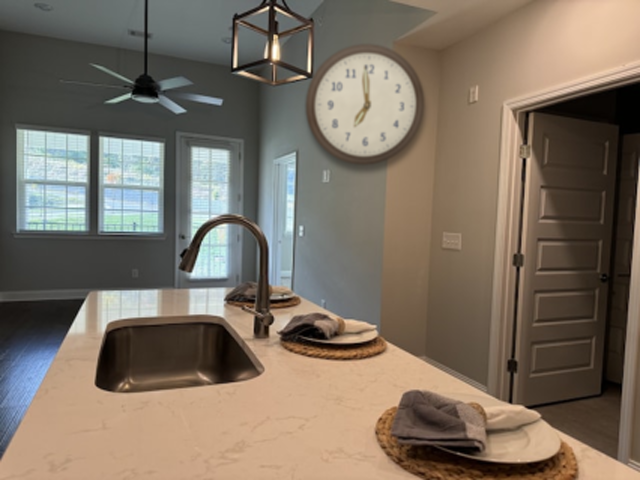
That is **6:59**
